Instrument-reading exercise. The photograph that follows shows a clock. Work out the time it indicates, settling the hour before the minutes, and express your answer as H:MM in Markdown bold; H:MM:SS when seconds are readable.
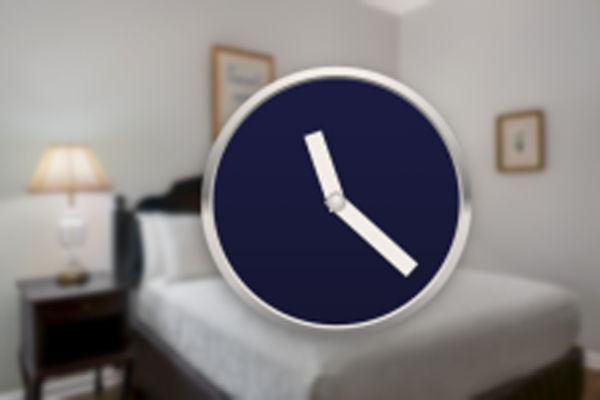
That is **11:22**
